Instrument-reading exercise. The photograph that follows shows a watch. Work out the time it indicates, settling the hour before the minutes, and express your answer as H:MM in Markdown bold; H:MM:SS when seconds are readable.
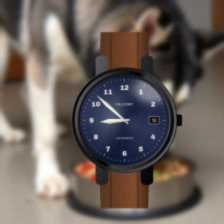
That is **8:52**
